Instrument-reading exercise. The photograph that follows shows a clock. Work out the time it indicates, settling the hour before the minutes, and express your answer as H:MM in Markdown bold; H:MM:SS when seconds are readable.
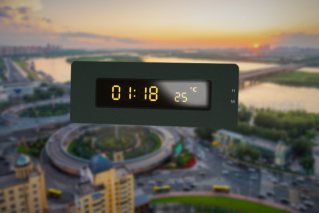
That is **1:18**
